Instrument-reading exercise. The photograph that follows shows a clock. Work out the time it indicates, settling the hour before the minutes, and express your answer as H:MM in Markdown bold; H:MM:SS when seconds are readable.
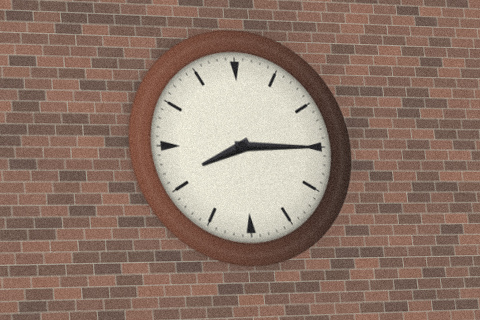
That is **8:15**
